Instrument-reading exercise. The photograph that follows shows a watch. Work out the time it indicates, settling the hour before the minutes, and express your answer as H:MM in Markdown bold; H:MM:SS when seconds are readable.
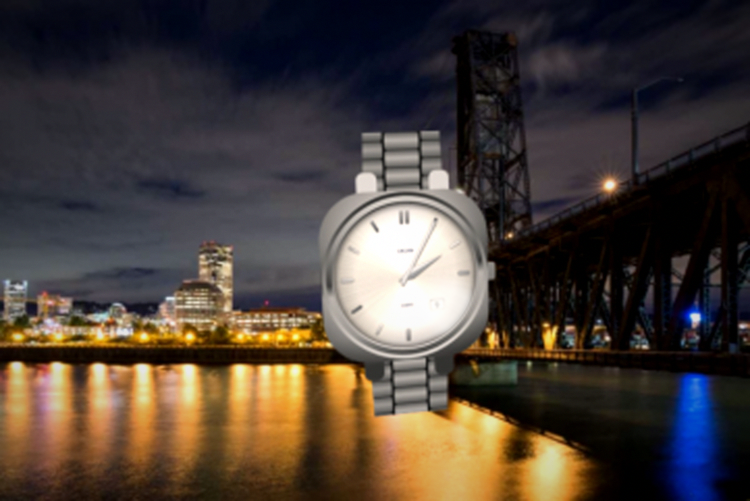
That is **2:05**
